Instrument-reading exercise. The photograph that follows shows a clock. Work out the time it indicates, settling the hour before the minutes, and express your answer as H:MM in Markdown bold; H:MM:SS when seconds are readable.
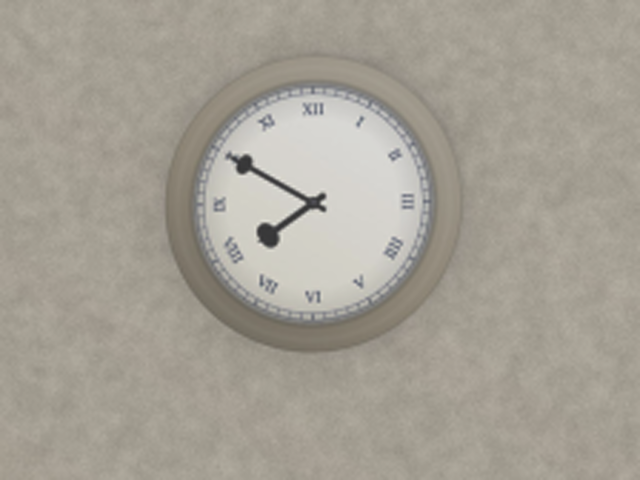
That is **7:50**
